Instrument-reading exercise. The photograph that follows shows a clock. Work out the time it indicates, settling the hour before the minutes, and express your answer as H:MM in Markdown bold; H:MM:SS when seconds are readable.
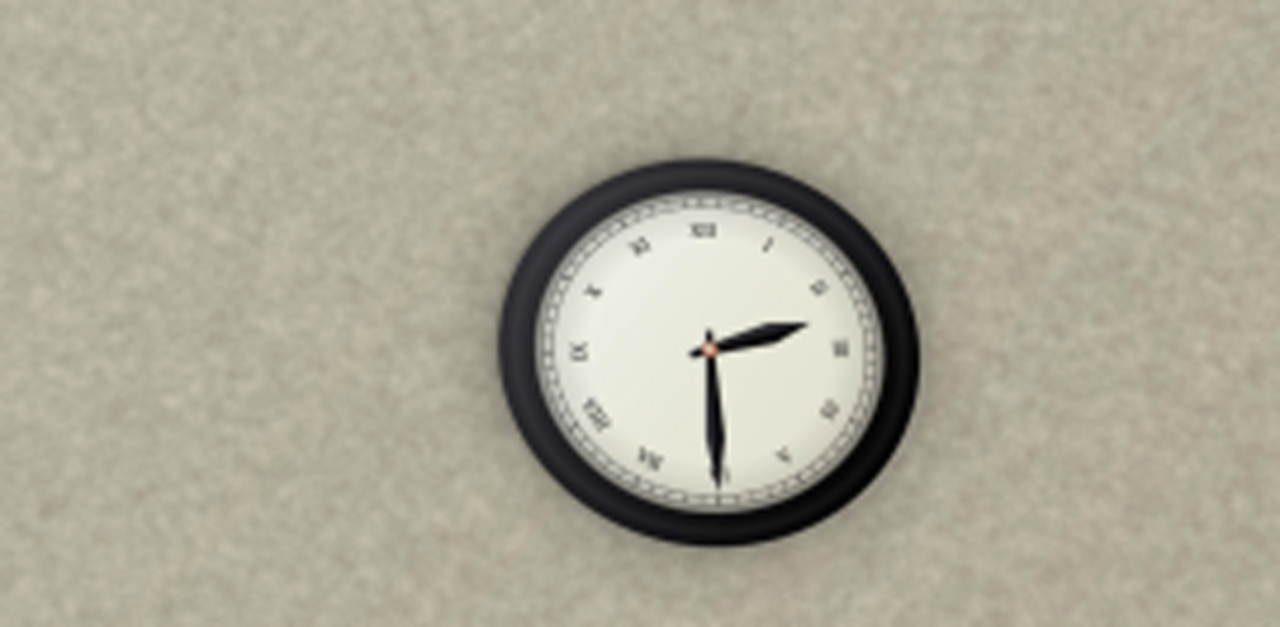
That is **2:30**
